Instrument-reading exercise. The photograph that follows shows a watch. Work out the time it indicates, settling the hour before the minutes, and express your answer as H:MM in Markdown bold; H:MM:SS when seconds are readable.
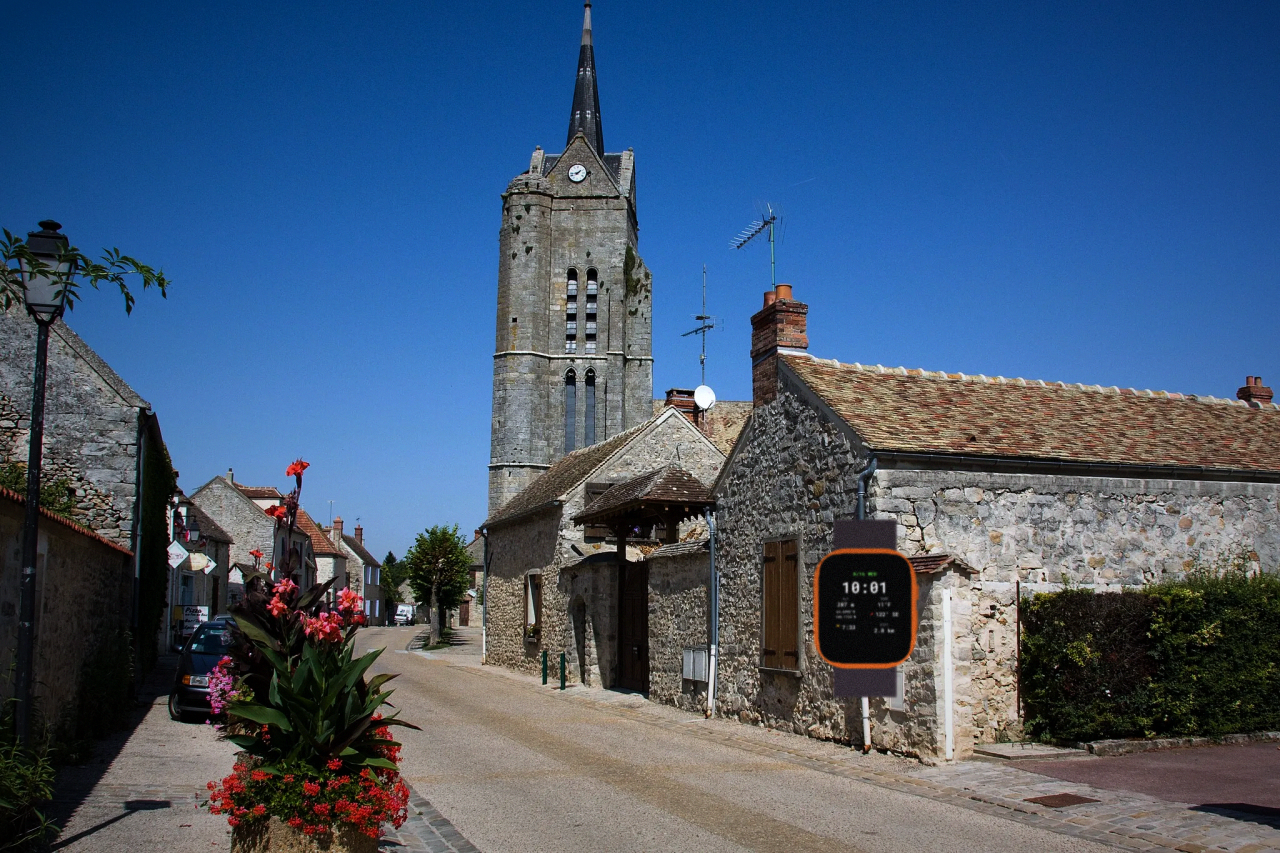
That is **10:01**
